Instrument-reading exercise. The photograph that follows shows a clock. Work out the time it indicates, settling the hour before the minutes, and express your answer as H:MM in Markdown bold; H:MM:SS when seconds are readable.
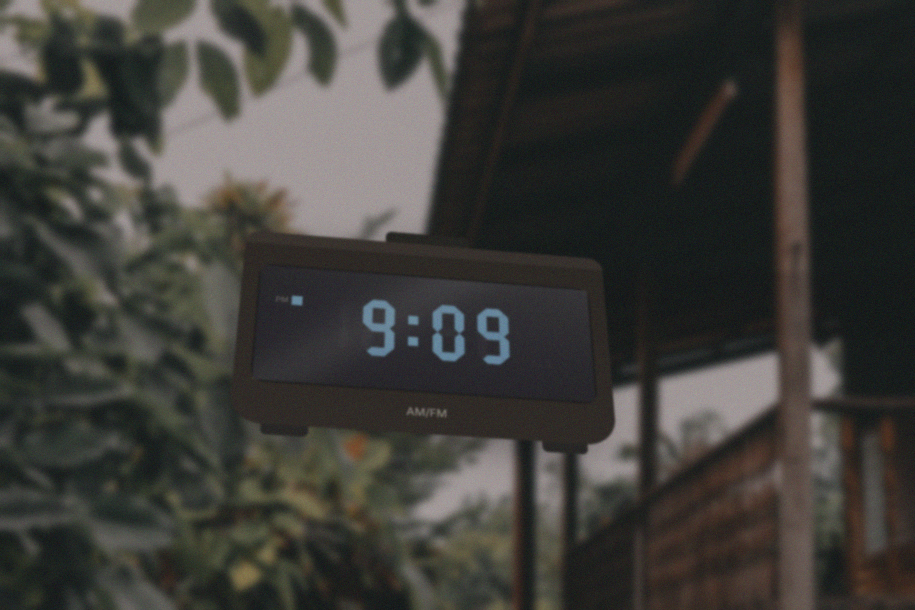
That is **9:09**
